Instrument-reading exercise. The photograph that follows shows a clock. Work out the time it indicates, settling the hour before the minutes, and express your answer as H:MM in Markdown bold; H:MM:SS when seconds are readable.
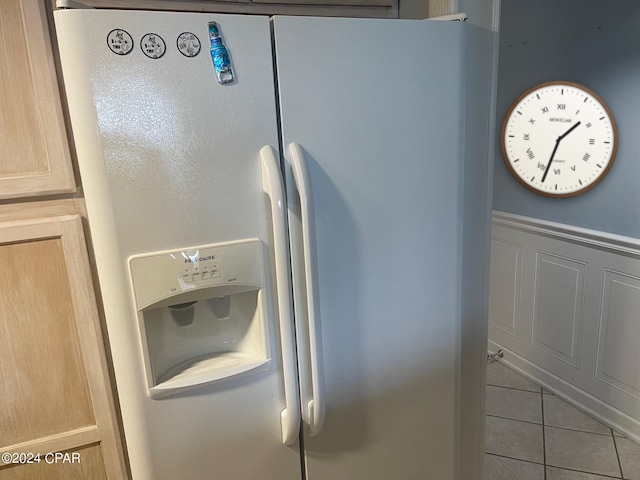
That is **1:33**
